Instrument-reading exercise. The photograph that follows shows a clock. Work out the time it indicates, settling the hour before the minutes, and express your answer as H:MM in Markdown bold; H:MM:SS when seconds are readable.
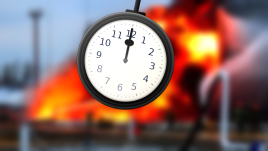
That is **12:00**
